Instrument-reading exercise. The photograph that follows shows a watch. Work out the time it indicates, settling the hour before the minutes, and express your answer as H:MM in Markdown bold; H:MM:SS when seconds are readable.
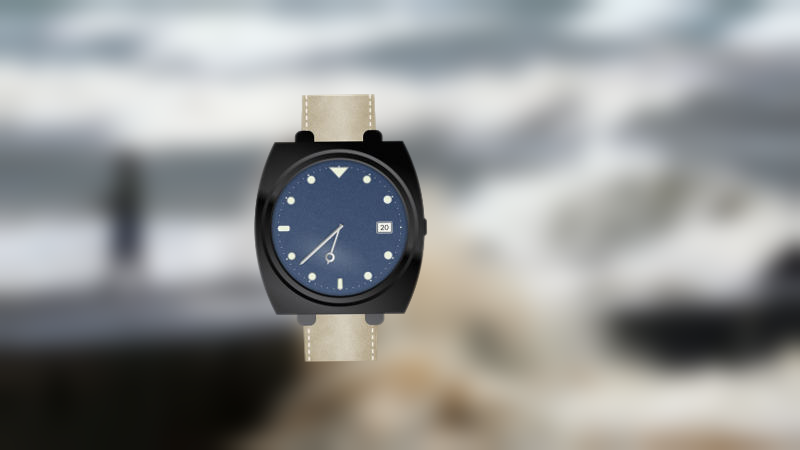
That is **6:38**
